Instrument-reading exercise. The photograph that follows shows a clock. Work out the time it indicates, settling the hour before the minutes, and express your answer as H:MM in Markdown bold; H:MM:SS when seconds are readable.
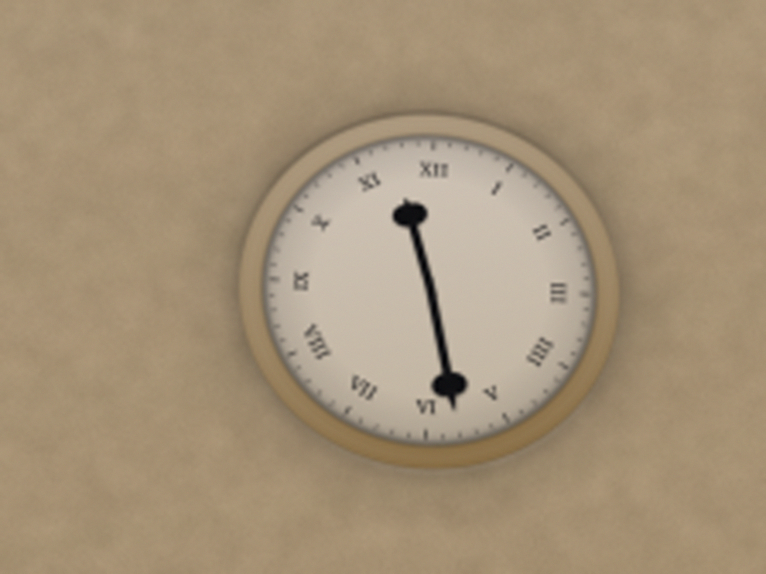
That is **11:28**
